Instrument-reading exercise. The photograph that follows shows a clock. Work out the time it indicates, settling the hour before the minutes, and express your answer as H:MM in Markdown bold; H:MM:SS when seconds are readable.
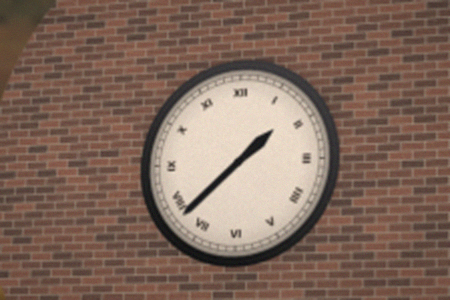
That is **1:38**
